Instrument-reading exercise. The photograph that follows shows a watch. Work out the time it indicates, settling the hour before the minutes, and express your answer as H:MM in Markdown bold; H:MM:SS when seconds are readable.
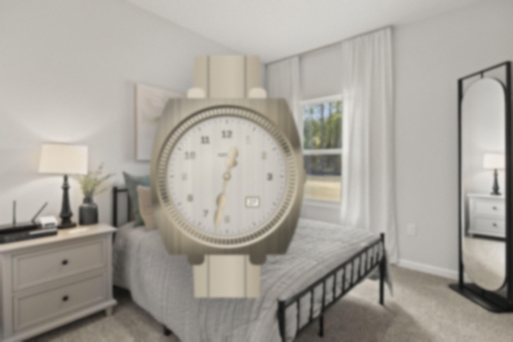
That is **12:32**
